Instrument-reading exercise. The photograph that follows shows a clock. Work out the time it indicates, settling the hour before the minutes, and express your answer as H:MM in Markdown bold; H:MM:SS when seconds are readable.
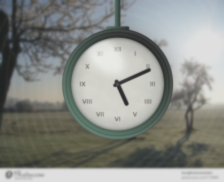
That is **5:11**
